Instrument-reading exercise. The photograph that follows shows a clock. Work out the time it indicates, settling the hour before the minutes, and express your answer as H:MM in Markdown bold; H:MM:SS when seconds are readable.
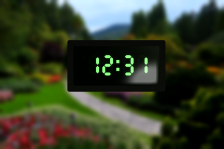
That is **12:31**
